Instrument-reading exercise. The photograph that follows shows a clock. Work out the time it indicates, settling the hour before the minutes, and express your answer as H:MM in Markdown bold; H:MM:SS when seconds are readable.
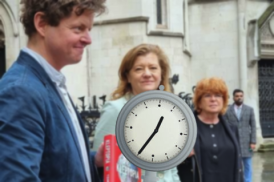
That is **12:35**
